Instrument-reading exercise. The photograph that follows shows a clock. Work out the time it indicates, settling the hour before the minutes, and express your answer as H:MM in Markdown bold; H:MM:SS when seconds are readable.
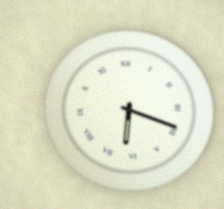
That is **6:19**
